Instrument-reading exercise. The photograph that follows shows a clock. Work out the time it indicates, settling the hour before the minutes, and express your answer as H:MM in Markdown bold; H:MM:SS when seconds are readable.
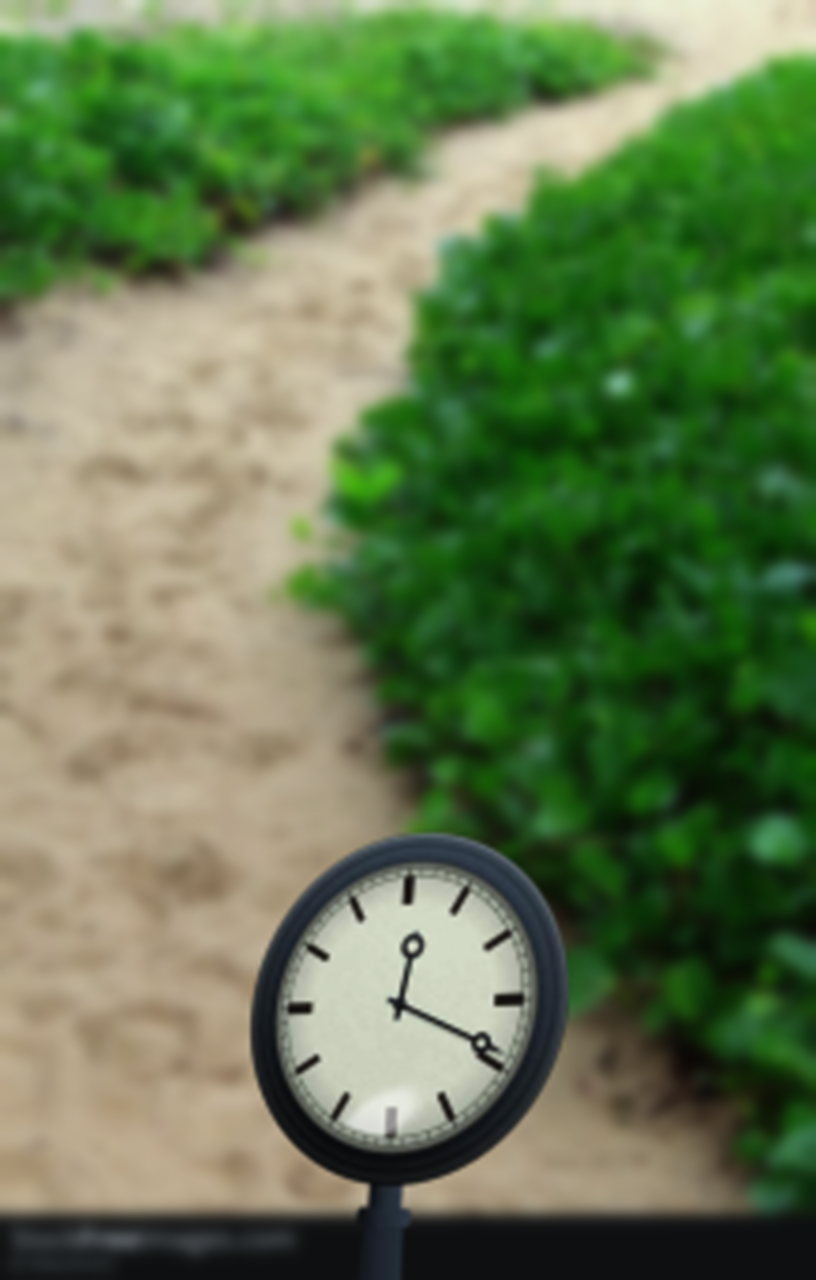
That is **12:19**
